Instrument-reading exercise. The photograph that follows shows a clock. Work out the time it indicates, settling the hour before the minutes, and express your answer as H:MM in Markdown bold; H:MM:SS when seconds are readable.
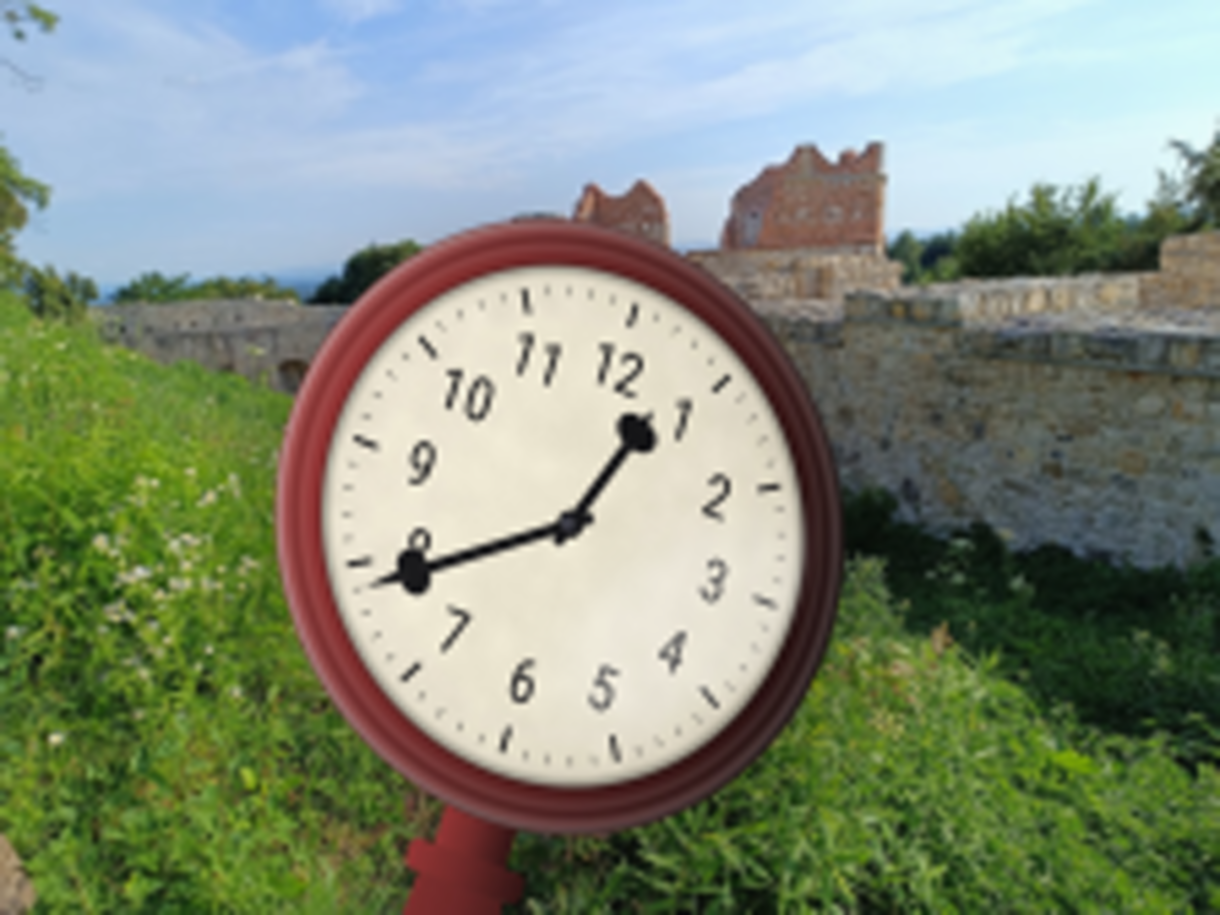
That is **12:39**
